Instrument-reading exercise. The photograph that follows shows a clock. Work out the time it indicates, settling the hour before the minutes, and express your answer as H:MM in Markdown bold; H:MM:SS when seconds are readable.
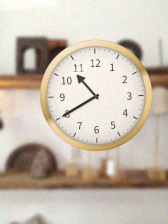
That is **10:40**
